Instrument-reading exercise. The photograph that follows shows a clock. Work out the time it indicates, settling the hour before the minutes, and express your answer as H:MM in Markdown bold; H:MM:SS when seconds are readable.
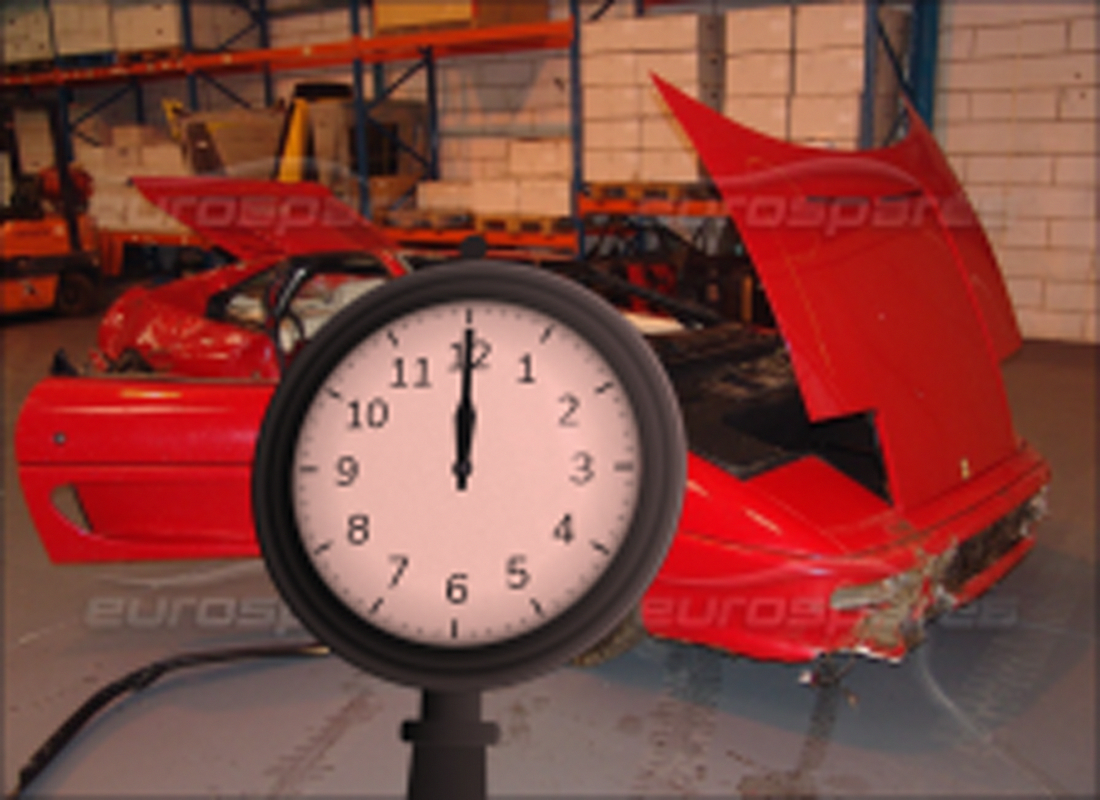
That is **12:00**
